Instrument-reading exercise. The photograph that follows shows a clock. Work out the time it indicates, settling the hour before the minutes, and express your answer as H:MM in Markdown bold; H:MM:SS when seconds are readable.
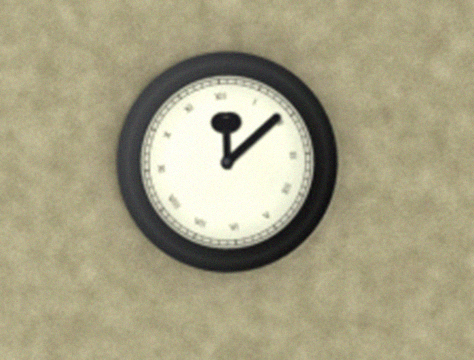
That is **12:09**
